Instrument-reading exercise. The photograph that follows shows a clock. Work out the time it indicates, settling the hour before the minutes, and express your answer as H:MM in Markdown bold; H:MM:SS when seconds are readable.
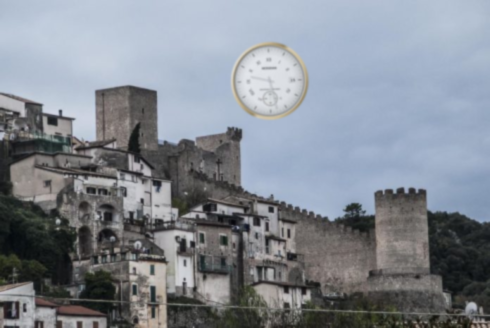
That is **9:28**
